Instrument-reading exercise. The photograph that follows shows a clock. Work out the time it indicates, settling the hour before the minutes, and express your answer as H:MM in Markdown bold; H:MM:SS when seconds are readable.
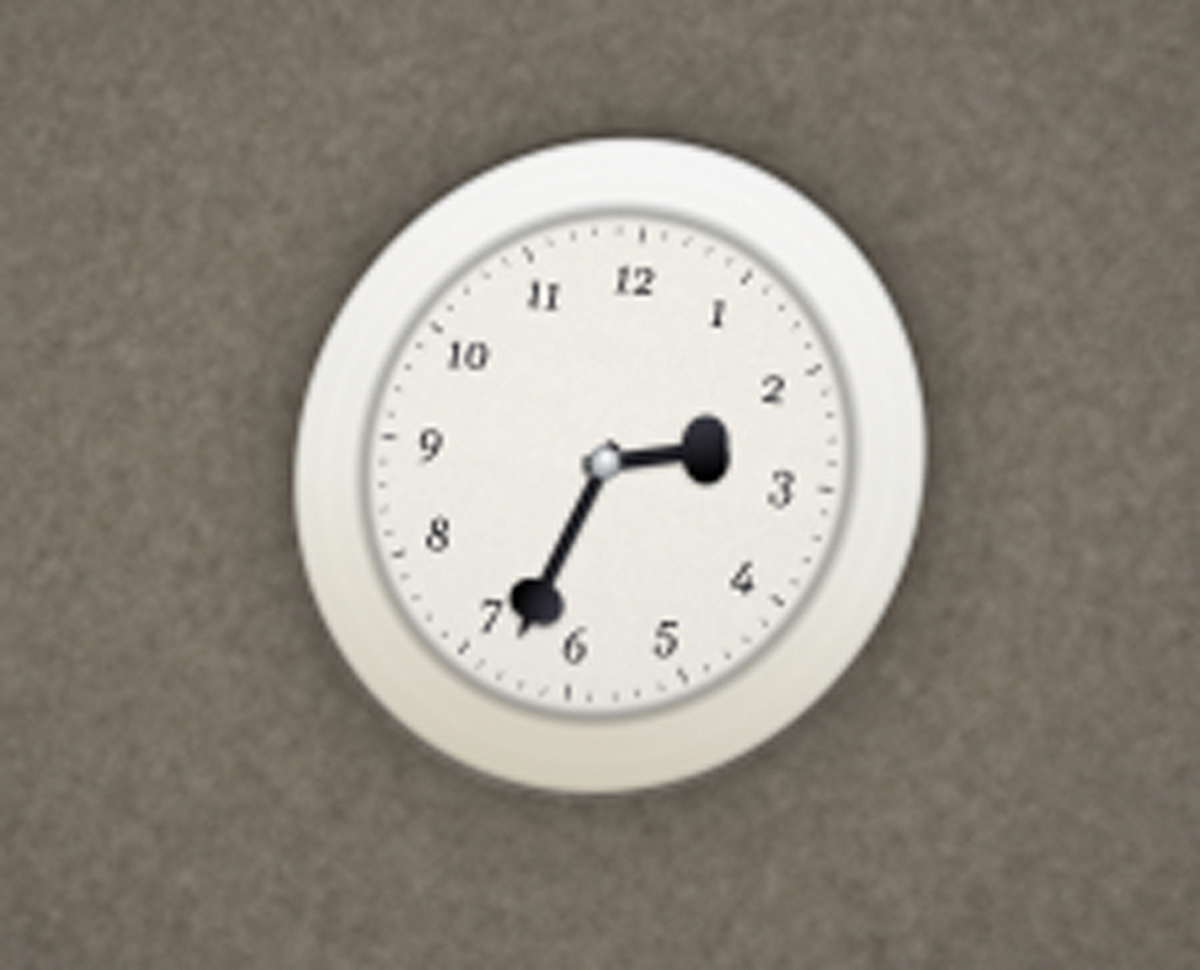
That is **2:33**
